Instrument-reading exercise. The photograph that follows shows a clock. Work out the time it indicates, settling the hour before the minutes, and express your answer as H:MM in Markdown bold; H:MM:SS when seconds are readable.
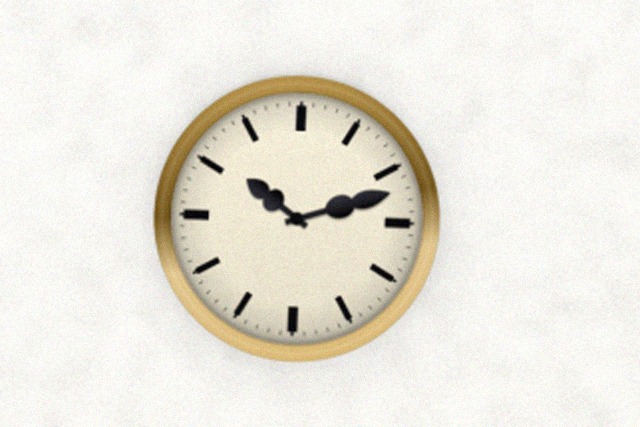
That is **10:12**
